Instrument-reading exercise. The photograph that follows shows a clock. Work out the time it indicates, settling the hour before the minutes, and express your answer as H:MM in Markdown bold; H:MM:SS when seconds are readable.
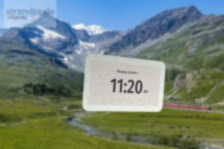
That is **11:20**
